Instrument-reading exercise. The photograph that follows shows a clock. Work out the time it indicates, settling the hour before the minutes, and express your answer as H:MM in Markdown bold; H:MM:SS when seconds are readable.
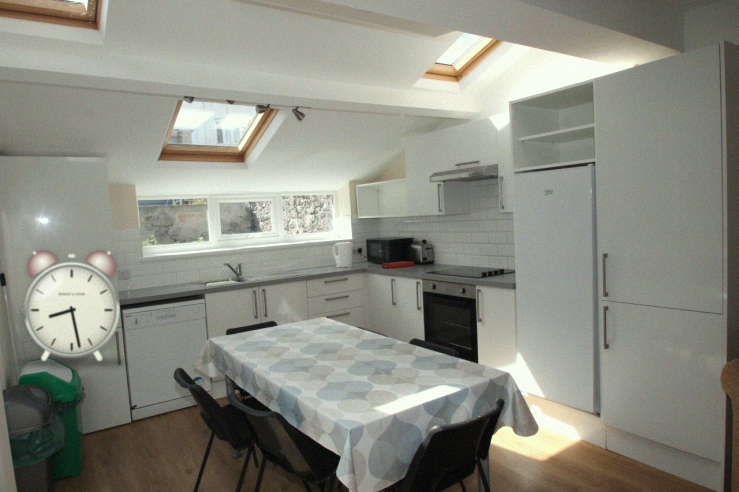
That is **8:28**
